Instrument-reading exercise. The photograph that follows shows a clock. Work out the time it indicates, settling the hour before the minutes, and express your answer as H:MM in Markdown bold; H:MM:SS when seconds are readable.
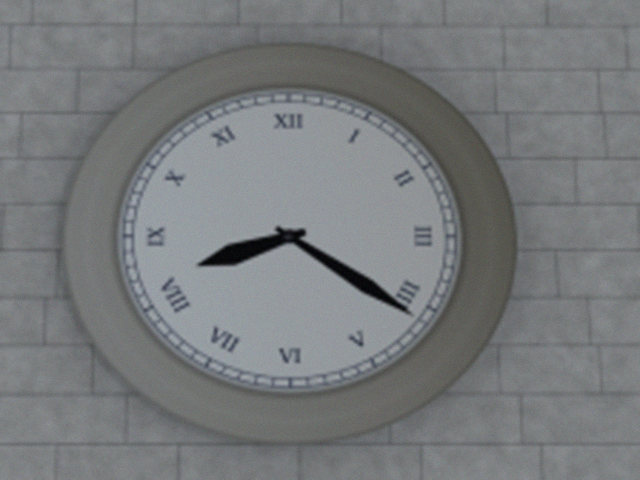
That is **8:21**
